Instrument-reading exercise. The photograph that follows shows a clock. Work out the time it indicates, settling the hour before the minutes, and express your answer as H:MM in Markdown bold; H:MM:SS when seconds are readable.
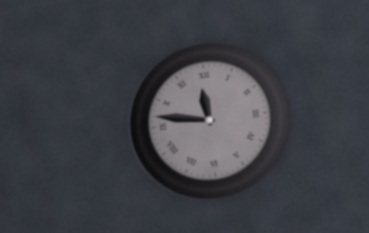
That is **11:47**
